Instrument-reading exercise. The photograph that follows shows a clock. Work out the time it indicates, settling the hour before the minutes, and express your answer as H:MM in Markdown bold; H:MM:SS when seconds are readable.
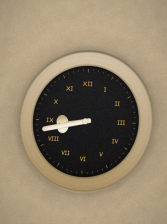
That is **8:43**
